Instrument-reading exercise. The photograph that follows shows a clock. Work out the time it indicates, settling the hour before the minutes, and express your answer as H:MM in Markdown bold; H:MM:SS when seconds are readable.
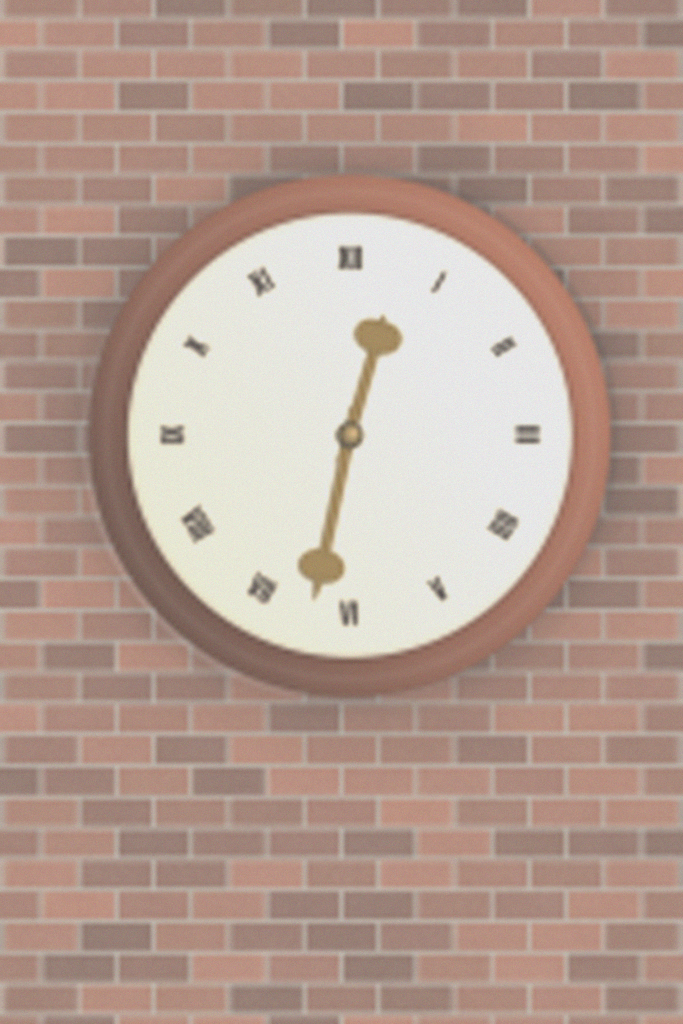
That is **12:32**
